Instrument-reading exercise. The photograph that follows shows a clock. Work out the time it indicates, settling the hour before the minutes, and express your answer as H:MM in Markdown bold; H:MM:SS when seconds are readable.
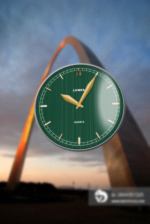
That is **10:05**
